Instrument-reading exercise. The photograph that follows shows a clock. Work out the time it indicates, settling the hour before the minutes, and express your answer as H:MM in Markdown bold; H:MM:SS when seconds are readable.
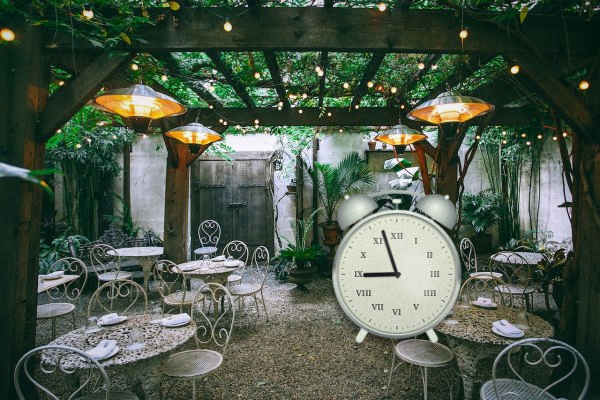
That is **8:57**
